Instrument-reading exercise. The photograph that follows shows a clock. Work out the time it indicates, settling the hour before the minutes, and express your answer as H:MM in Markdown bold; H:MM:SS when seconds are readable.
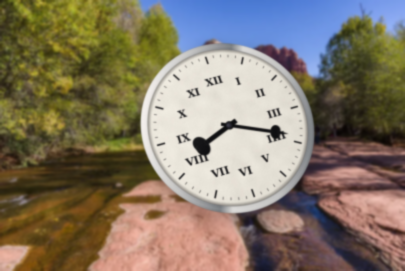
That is **8:19**
